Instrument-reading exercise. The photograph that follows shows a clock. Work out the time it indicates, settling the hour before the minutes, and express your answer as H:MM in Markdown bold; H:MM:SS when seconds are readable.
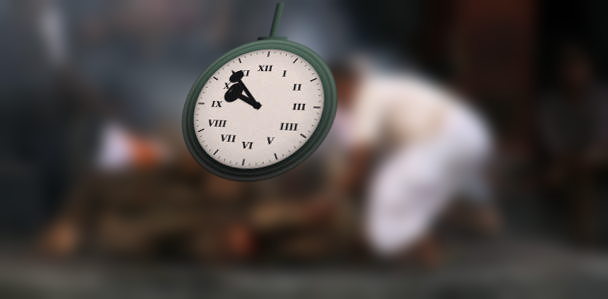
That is **9:53**
